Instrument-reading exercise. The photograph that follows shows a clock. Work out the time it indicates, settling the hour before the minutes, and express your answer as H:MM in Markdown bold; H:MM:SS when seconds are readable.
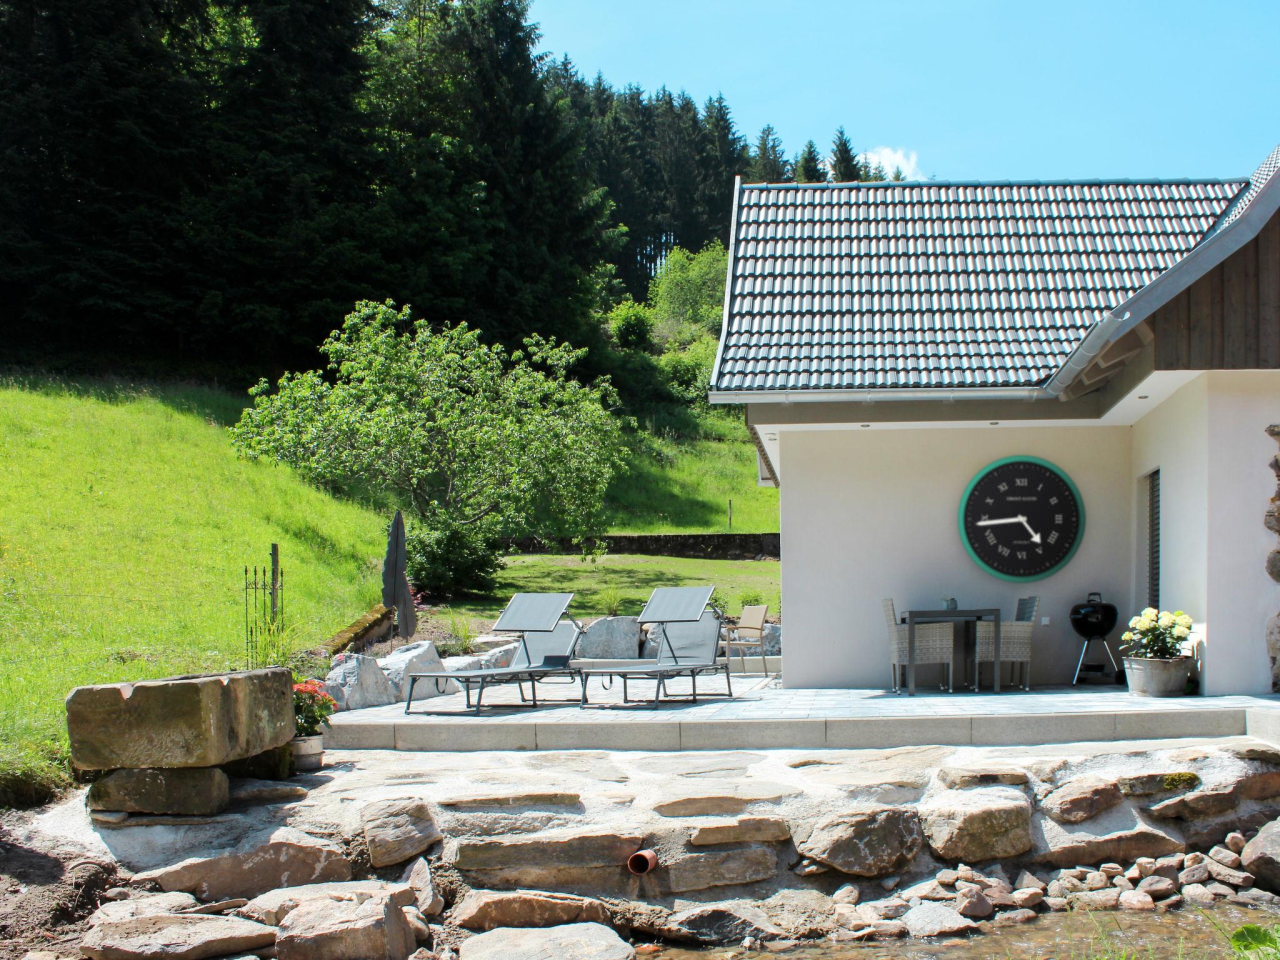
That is **4:44**
